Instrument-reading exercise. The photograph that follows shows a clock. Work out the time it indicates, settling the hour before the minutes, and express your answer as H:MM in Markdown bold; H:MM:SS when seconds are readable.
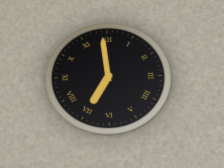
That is **6:59**
